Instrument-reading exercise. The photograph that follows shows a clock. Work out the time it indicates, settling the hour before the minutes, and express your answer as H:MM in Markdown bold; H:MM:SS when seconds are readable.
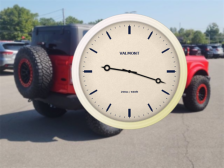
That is **9:18**
